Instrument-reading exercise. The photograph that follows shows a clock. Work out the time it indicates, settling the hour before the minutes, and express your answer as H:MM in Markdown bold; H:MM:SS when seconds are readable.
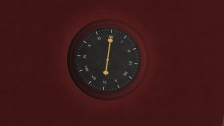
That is **6:00**
